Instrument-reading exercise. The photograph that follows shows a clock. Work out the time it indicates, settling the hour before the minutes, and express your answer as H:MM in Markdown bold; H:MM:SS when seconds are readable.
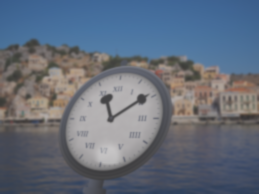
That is **11:09**
